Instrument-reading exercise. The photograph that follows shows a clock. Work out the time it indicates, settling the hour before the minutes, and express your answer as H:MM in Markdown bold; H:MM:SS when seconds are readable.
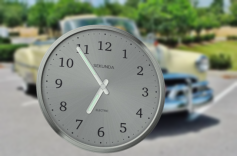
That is **6:54**
